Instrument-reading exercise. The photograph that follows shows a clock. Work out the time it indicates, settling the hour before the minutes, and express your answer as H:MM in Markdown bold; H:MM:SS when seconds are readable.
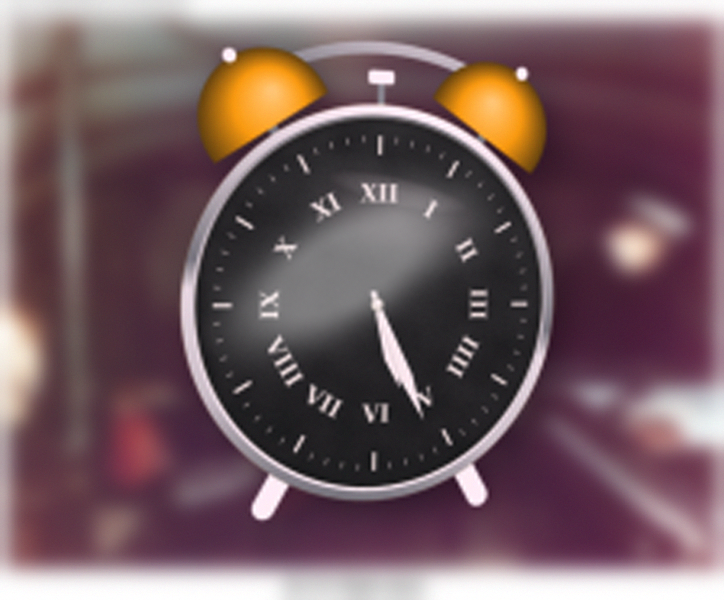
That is **5:26**
